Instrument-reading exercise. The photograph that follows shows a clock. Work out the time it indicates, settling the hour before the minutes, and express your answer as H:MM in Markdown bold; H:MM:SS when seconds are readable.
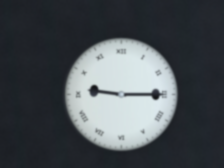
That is **9:15**
